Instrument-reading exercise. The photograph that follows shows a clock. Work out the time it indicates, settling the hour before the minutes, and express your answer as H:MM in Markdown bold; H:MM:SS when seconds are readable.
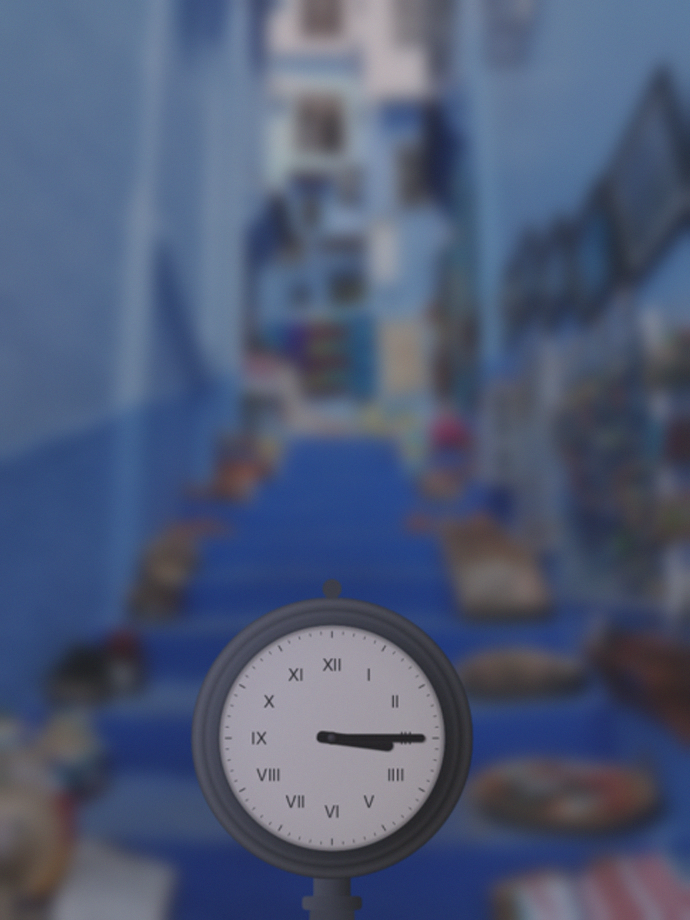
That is **3:15**
